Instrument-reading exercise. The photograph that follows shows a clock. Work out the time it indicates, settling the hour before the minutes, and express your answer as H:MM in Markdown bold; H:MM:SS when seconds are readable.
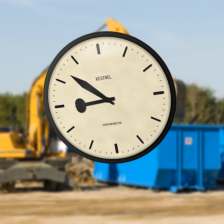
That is **8:52**
